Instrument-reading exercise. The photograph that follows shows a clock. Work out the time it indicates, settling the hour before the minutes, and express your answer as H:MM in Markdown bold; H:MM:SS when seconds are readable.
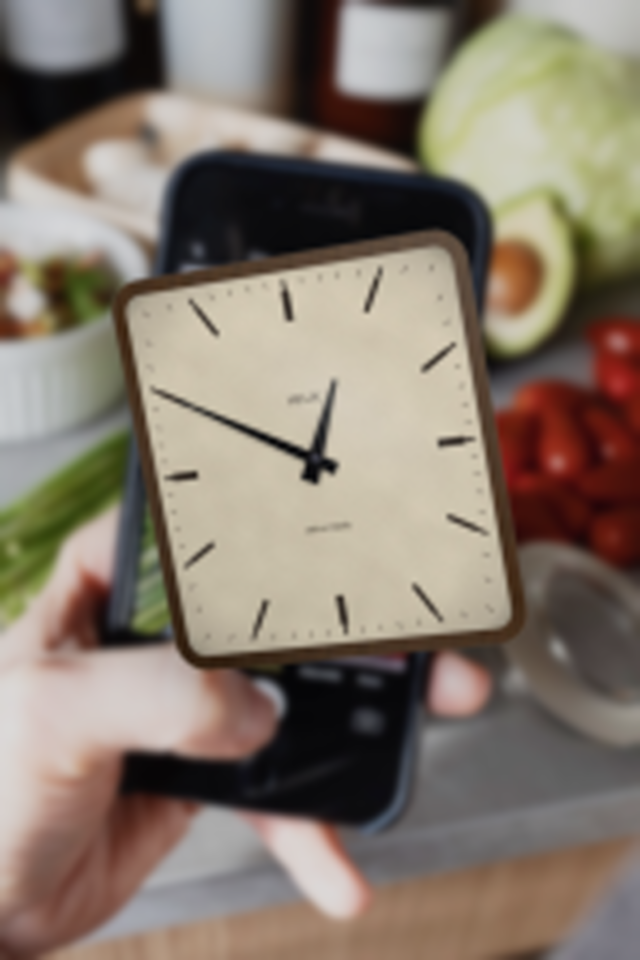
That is **12:50**
